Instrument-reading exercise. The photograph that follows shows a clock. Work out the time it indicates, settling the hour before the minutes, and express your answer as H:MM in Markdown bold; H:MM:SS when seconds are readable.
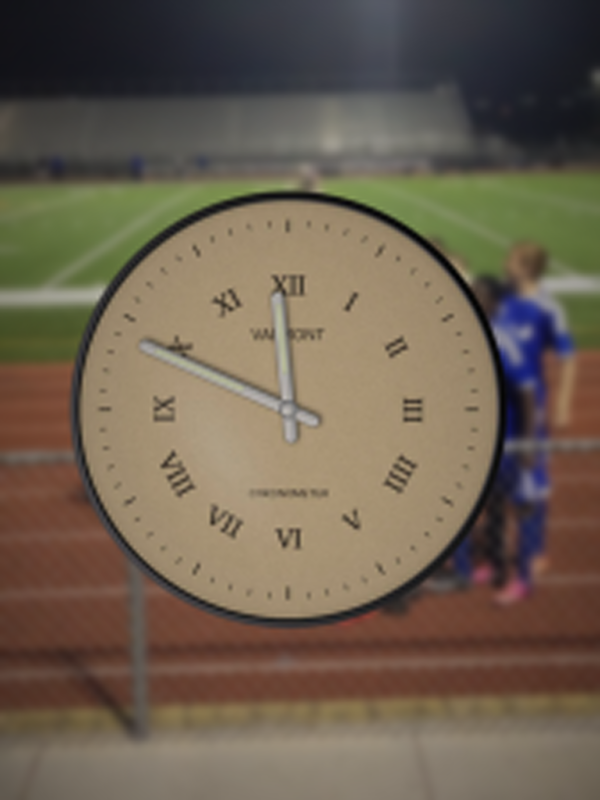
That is **11:49**
